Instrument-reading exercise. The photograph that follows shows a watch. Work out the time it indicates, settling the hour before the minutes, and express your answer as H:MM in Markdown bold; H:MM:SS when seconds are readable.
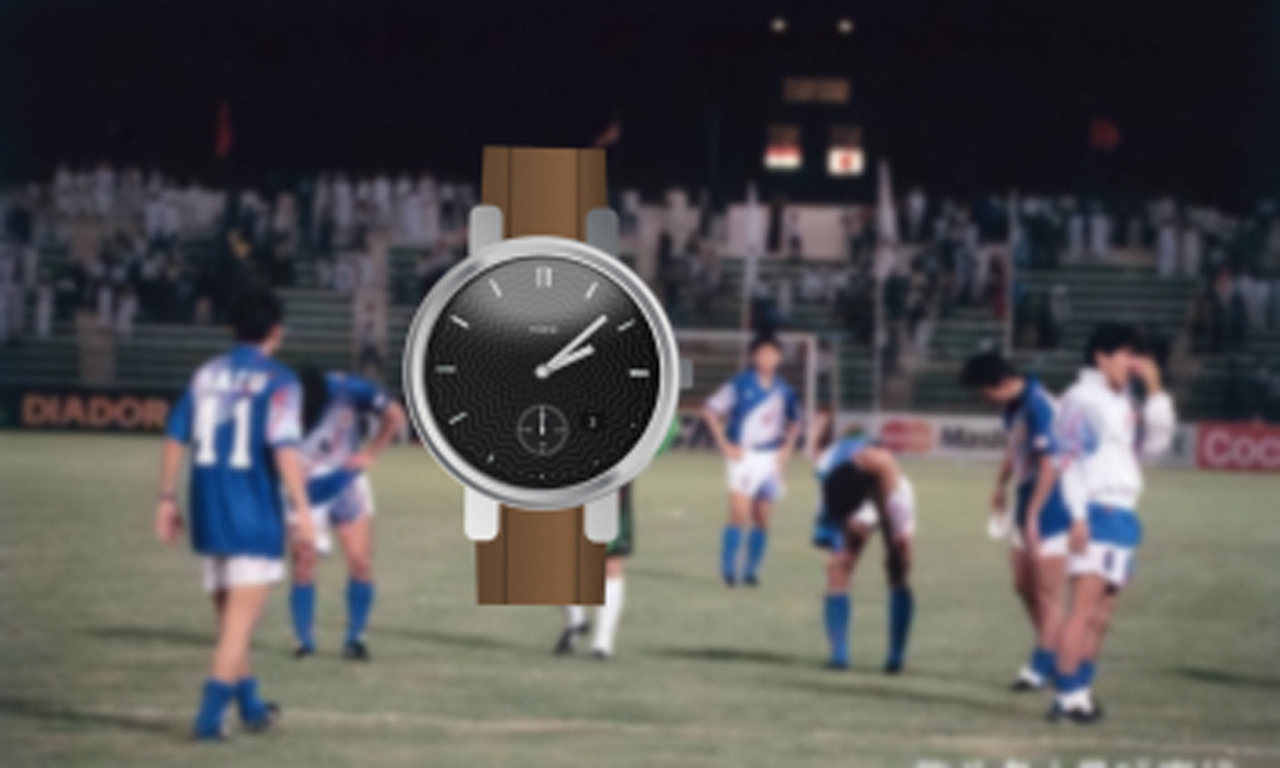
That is **2:08**
